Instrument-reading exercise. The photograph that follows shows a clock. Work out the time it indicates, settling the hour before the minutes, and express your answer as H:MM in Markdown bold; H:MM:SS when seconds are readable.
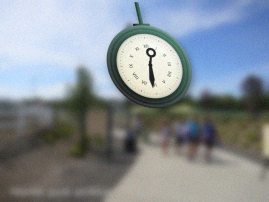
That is **12:31**
